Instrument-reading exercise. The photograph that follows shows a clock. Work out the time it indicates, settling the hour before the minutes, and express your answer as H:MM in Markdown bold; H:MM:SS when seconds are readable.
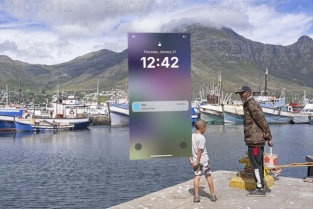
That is **12:42**
